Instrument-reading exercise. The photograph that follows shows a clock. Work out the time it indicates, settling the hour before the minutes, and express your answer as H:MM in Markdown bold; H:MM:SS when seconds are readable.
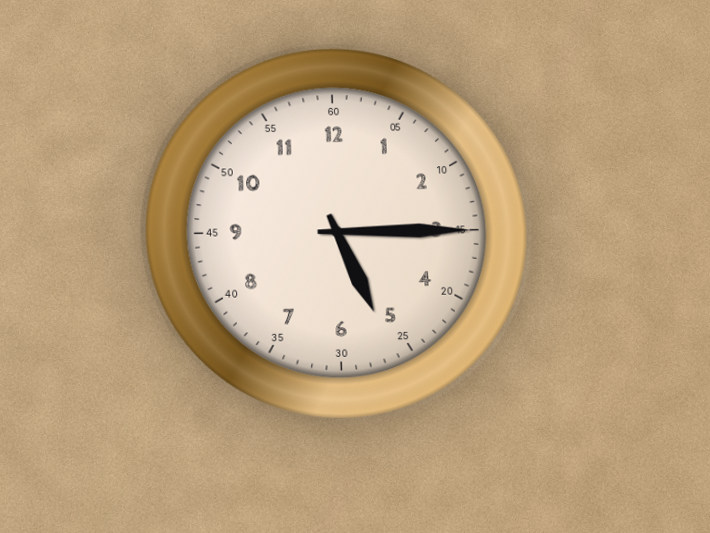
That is **5:15**
